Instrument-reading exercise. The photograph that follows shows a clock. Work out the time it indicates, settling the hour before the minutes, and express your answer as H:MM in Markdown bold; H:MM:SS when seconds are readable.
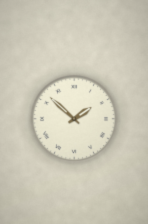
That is **1:52**
